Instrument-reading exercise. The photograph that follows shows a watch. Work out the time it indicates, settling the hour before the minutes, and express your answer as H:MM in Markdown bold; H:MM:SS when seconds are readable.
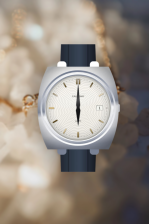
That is **6:00**
